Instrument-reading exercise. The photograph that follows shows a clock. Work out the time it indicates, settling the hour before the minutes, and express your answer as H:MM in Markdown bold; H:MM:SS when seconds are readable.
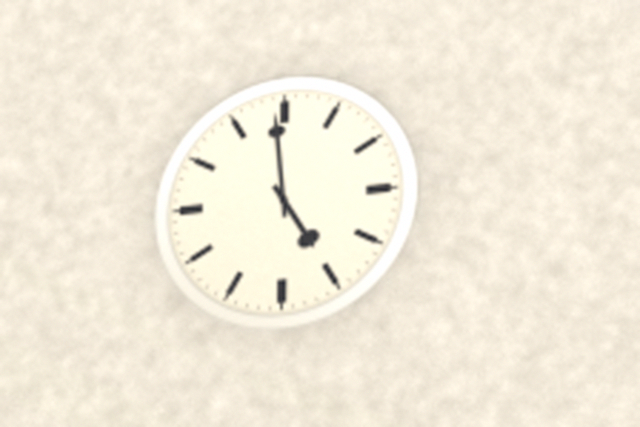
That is **4:59**
